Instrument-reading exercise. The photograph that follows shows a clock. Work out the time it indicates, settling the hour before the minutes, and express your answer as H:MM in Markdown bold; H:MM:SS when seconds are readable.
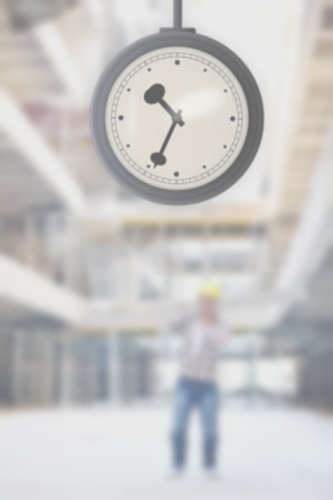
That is **10:34**
